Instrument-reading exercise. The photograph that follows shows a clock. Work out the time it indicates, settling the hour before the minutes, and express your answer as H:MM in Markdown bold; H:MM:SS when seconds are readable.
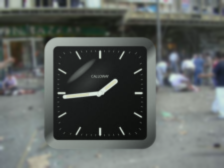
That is **1:44**
